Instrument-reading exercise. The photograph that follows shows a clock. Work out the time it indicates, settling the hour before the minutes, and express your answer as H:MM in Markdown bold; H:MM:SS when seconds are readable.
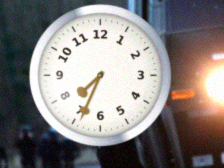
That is **7:34**
